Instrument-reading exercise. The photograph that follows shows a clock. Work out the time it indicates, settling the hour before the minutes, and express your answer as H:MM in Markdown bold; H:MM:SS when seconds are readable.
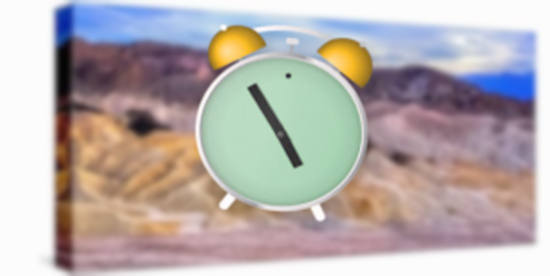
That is **4:54**
